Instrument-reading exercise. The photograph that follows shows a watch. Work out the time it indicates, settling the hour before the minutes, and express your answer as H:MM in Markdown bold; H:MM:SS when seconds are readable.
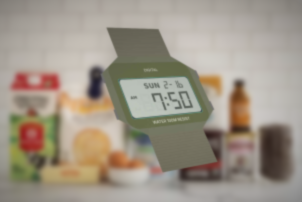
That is **7:50**
